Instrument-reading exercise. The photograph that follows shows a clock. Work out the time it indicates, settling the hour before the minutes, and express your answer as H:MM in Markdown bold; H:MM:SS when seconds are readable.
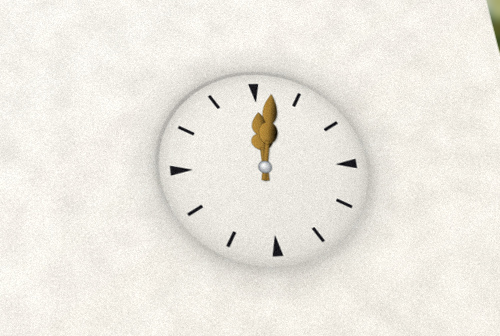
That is **12:02**
